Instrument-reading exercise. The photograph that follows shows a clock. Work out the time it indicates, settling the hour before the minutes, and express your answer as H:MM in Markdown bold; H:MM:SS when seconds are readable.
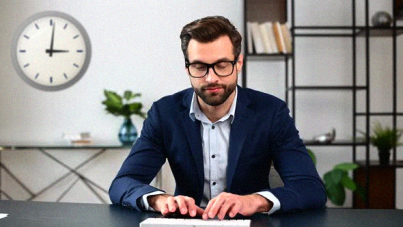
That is **3:01**
